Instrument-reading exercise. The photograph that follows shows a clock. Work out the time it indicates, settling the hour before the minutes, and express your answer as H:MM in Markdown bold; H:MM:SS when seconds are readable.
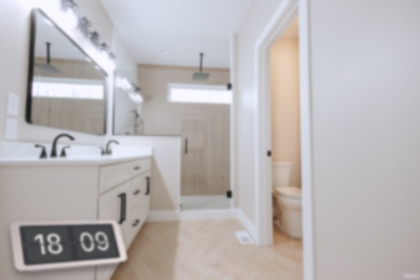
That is **18:09**
